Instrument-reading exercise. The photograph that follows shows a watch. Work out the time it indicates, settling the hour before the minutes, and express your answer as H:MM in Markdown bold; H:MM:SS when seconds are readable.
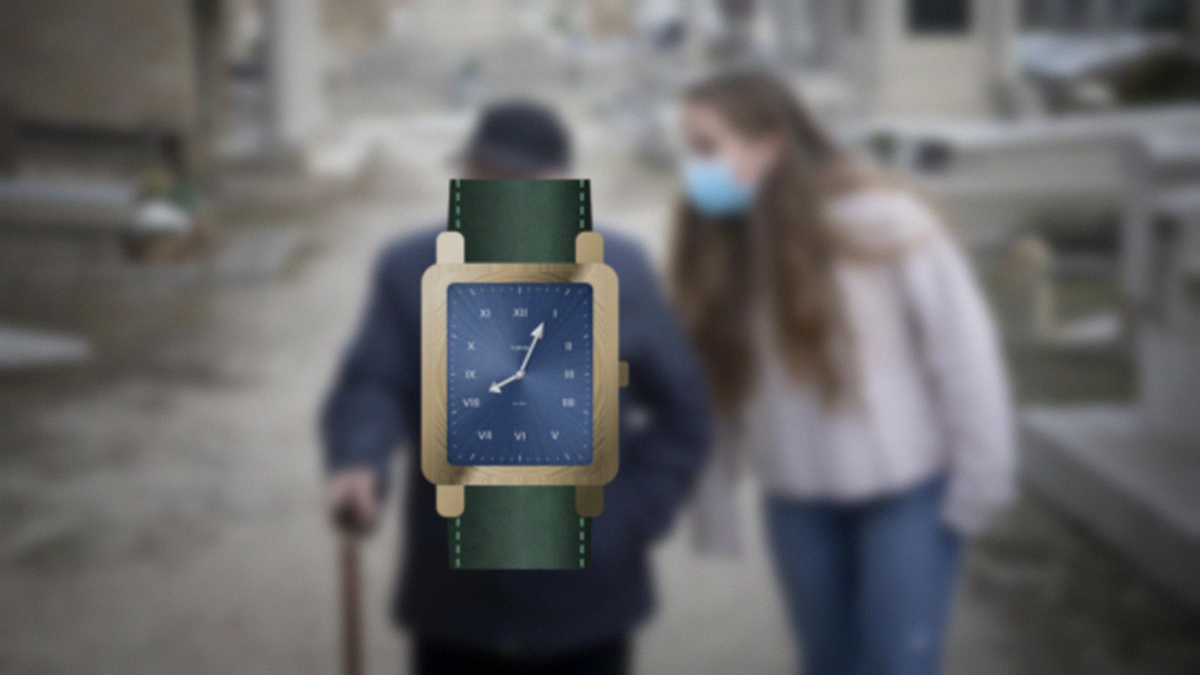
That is **8:04**
